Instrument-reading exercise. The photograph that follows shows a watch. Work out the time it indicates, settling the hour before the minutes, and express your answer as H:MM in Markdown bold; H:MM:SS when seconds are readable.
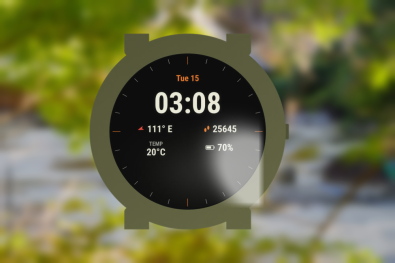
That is **3:08**
